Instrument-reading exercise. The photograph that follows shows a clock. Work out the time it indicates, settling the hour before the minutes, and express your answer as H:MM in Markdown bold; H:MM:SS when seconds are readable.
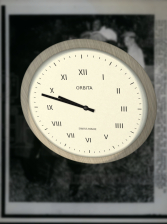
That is **9:48**
